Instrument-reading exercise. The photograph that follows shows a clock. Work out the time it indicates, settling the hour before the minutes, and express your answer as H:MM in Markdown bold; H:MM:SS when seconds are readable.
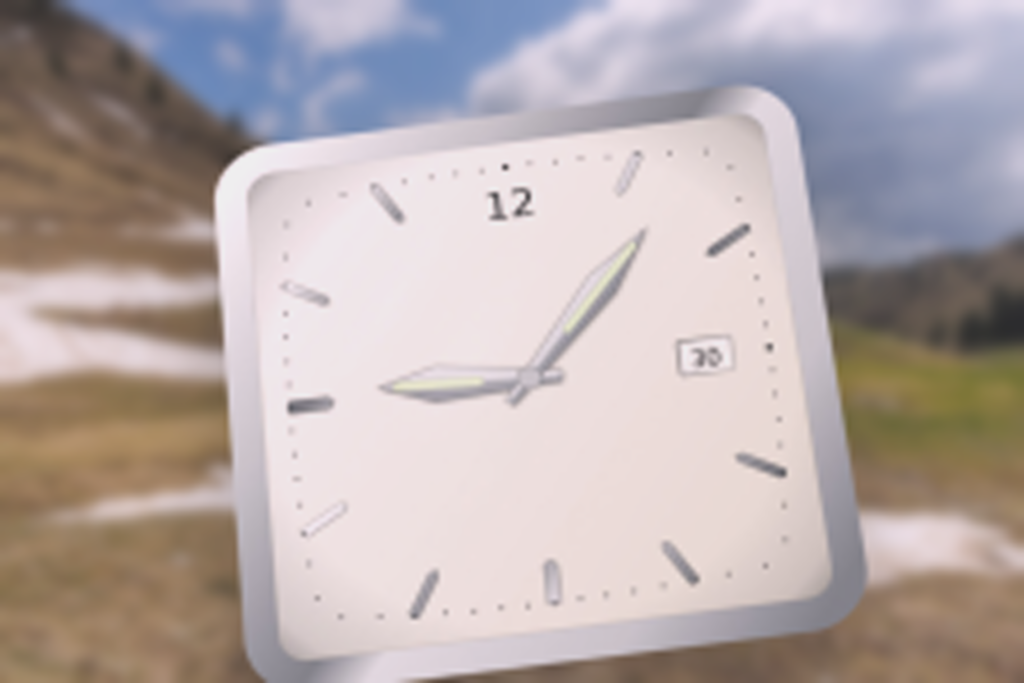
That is **9:07**
